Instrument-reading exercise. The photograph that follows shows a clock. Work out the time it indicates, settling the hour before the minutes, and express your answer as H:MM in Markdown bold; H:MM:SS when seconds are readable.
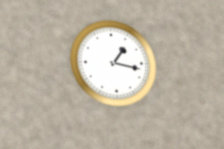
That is **1:17**
